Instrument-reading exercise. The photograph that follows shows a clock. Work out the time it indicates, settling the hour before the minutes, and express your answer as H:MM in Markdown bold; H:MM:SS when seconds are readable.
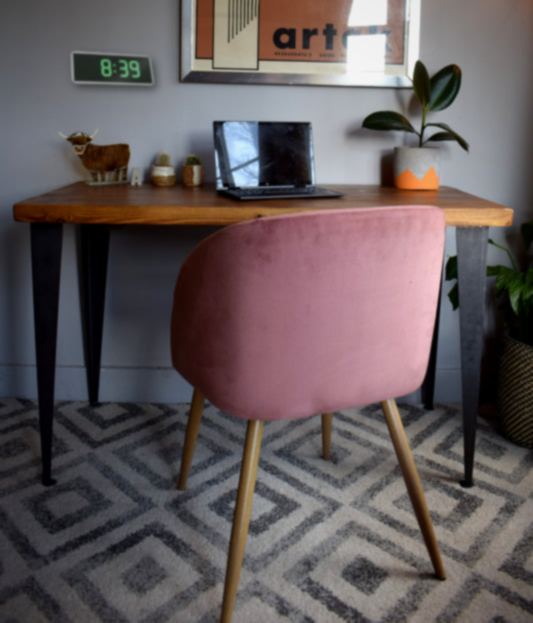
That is **8:39**
